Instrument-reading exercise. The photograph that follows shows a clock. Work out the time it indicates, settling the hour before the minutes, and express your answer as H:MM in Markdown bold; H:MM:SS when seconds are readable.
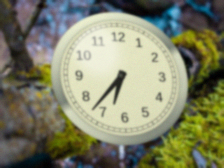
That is **6:37**
